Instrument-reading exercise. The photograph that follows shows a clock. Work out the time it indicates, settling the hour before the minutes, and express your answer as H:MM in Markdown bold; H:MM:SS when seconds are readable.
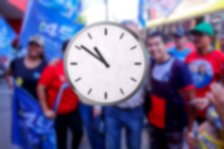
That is **10:51**
